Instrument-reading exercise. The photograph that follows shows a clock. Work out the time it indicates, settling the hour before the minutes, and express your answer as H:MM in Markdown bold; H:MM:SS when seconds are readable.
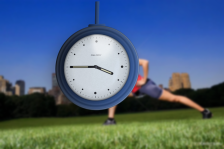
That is **3:45**
